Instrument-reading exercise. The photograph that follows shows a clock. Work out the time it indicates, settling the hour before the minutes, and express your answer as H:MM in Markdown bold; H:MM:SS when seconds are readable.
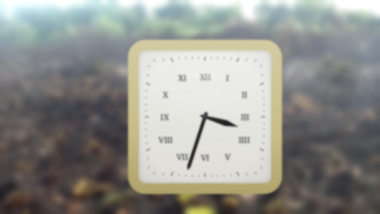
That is **3:33**
